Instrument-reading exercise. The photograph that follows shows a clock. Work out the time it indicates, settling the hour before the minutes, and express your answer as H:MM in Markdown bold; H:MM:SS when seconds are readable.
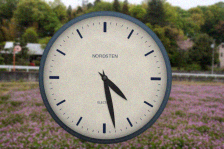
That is **4:28**
